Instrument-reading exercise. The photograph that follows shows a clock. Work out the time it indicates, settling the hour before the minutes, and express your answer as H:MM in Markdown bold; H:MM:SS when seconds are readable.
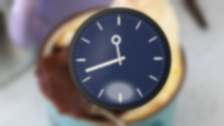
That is **11:42**
